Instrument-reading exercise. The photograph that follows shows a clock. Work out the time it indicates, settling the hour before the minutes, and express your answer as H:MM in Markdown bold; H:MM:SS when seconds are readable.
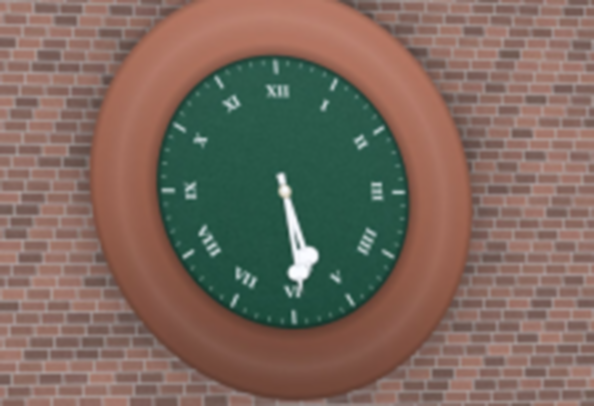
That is **5:29**
